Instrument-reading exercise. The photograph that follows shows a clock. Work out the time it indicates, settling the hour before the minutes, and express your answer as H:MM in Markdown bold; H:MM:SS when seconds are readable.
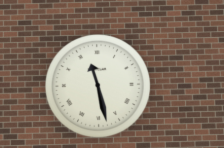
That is **11:28**
